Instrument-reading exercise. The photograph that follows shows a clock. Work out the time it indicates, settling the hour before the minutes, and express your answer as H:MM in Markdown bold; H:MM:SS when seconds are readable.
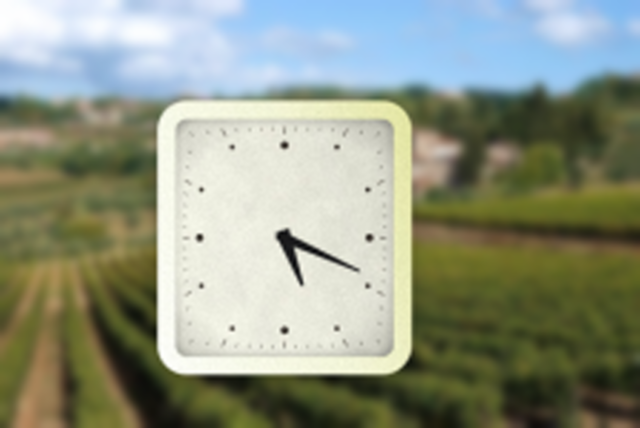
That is **5:19**
